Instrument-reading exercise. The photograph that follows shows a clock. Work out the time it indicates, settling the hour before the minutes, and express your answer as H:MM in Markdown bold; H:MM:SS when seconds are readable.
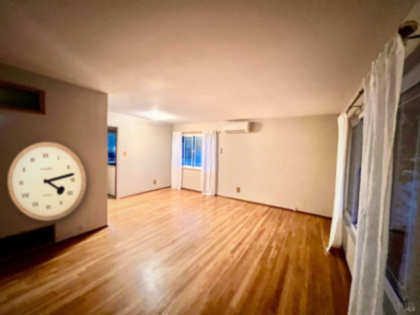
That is **4:13**
